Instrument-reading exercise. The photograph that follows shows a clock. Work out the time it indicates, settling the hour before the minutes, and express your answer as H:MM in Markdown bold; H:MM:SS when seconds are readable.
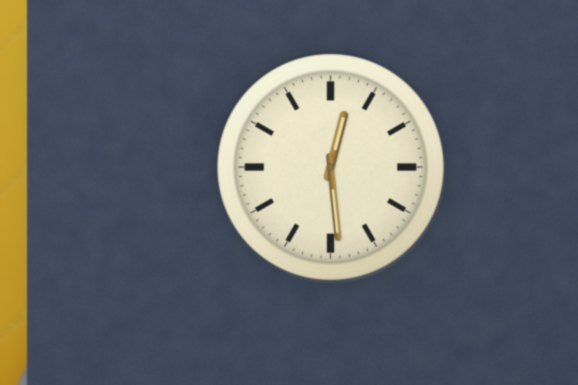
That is **12:29**
